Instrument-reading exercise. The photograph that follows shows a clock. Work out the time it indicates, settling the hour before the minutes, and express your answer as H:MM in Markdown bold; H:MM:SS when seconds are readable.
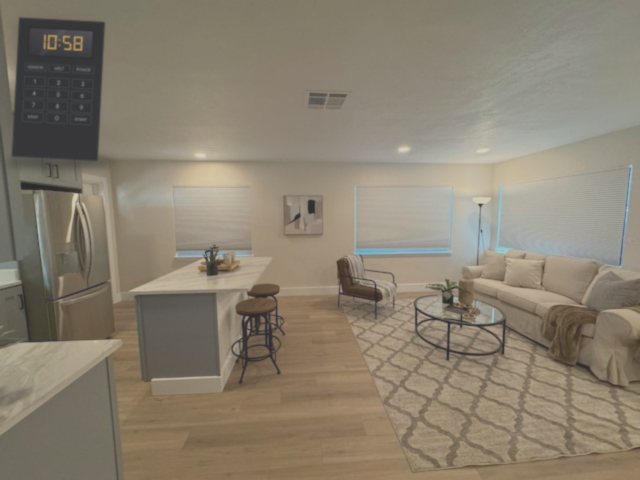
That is **10:58**
